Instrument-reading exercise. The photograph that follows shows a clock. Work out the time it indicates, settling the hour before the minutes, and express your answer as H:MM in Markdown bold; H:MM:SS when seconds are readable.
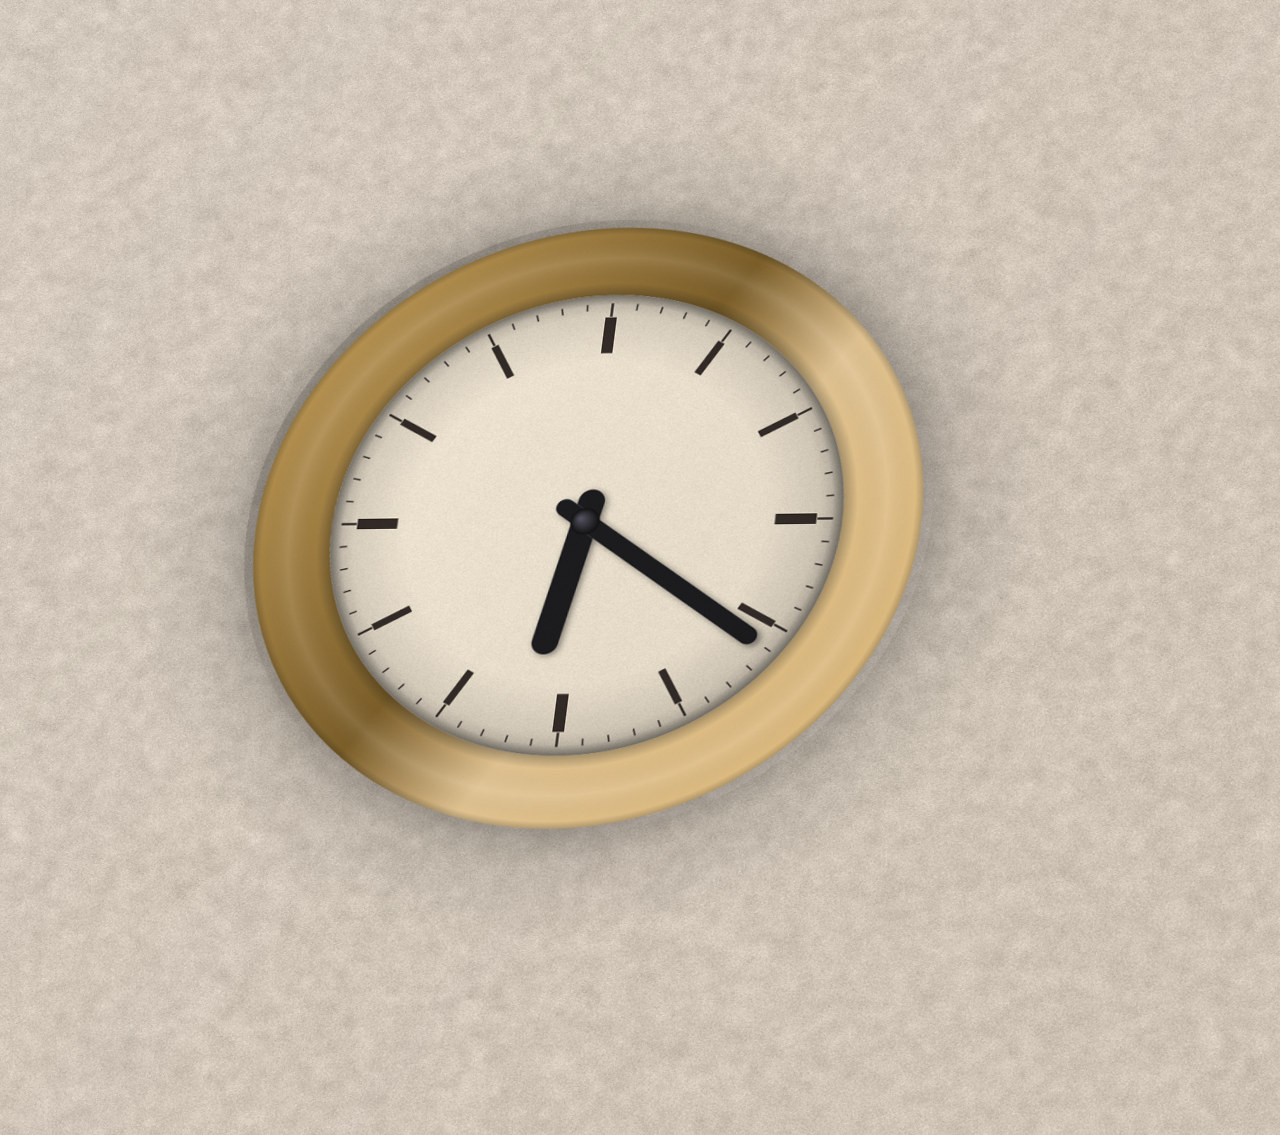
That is **6:21**
